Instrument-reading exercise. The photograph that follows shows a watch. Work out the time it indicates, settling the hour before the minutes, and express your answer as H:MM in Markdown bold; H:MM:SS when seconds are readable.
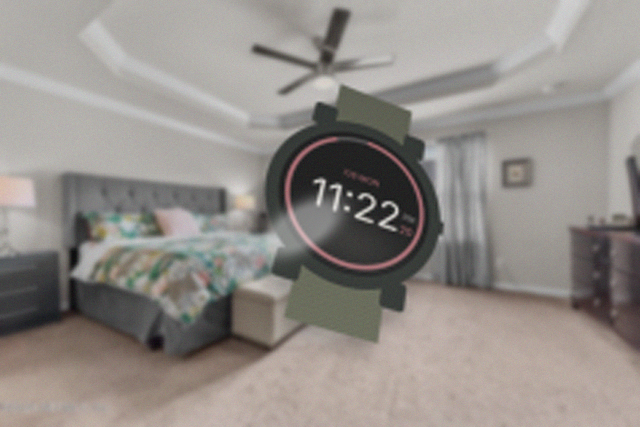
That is **11:22**
